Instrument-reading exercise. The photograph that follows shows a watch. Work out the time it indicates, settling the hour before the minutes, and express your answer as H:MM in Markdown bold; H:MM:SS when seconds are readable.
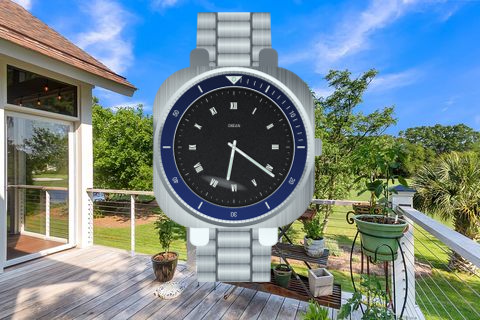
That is **6:21**
